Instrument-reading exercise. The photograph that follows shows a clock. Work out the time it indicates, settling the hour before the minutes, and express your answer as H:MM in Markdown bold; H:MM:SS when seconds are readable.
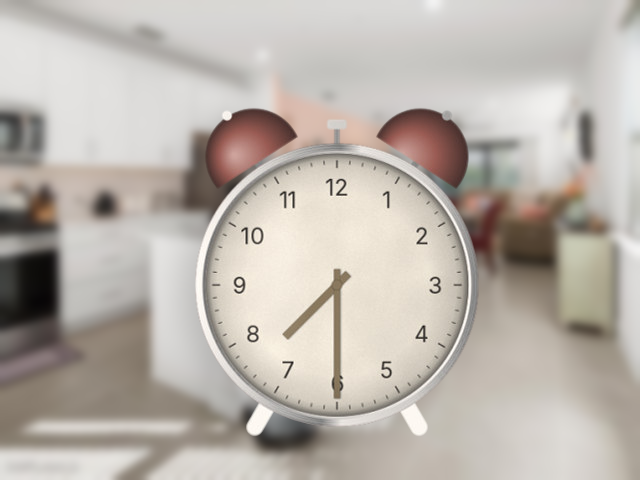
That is **7:30**
